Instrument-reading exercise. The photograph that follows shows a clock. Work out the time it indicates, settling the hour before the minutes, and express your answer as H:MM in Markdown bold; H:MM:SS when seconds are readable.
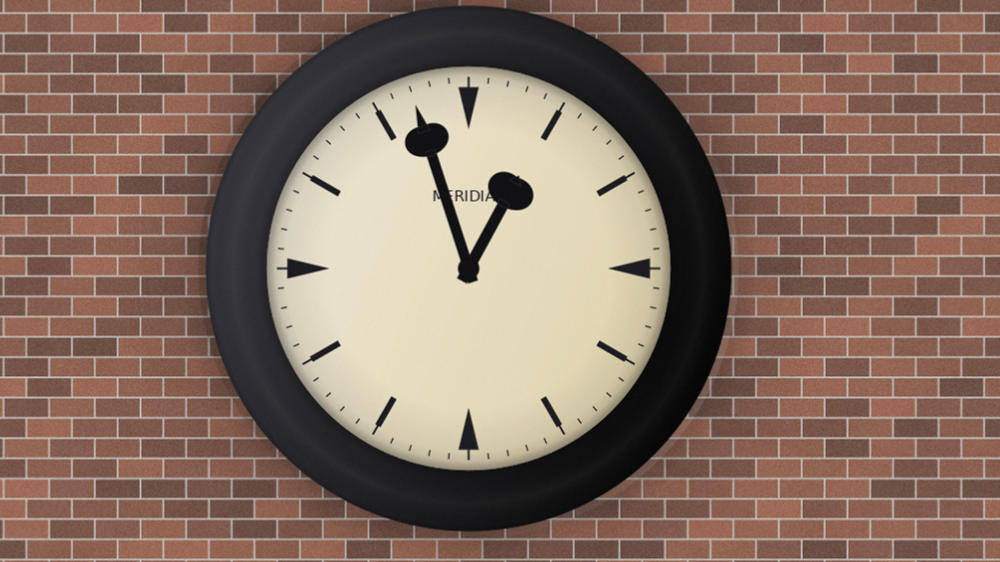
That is **12:57**
